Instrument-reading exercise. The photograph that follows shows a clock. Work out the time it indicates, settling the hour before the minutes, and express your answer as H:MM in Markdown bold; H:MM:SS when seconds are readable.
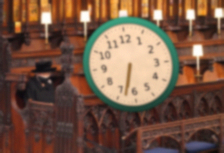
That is **6:33**
